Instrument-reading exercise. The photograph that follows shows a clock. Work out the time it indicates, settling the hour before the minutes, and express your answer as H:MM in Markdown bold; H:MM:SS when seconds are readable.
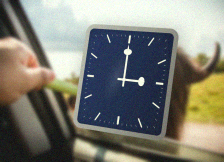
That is **3:00**
